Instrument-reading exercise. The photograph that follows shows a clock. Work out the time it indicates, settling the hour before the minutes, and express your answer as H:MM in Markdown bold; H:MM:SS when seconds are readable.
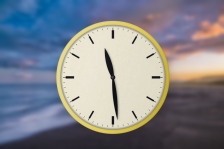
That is **11:29**
